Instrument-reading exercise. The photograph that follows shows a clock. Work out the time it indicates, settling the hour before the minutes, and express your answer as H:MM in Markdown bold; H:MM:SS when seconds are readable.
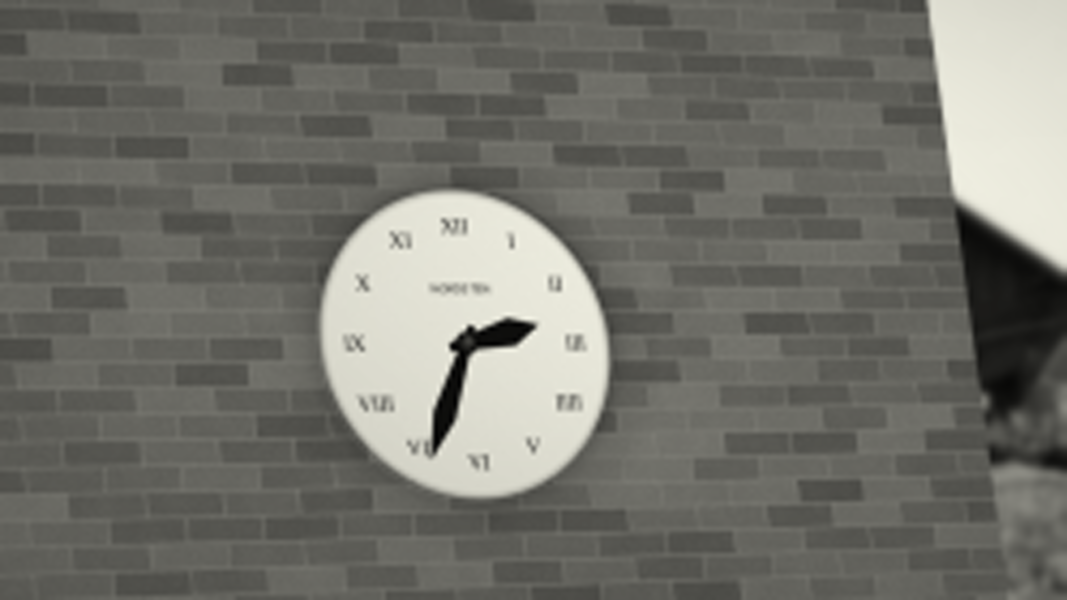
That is **2:34**
